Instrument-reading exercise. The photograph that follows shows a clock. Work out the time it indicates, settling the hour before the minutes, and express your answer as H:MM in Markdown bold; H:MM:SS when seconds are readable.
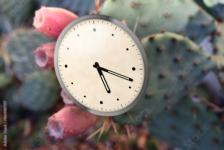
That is **5:18**
